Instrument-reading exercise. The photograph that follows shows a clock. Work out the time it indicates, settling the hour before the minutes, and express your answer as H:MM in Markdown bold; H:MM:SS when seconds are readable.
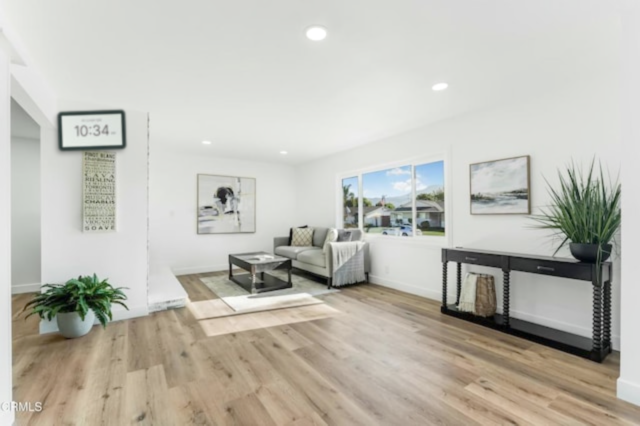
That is **10:34**
